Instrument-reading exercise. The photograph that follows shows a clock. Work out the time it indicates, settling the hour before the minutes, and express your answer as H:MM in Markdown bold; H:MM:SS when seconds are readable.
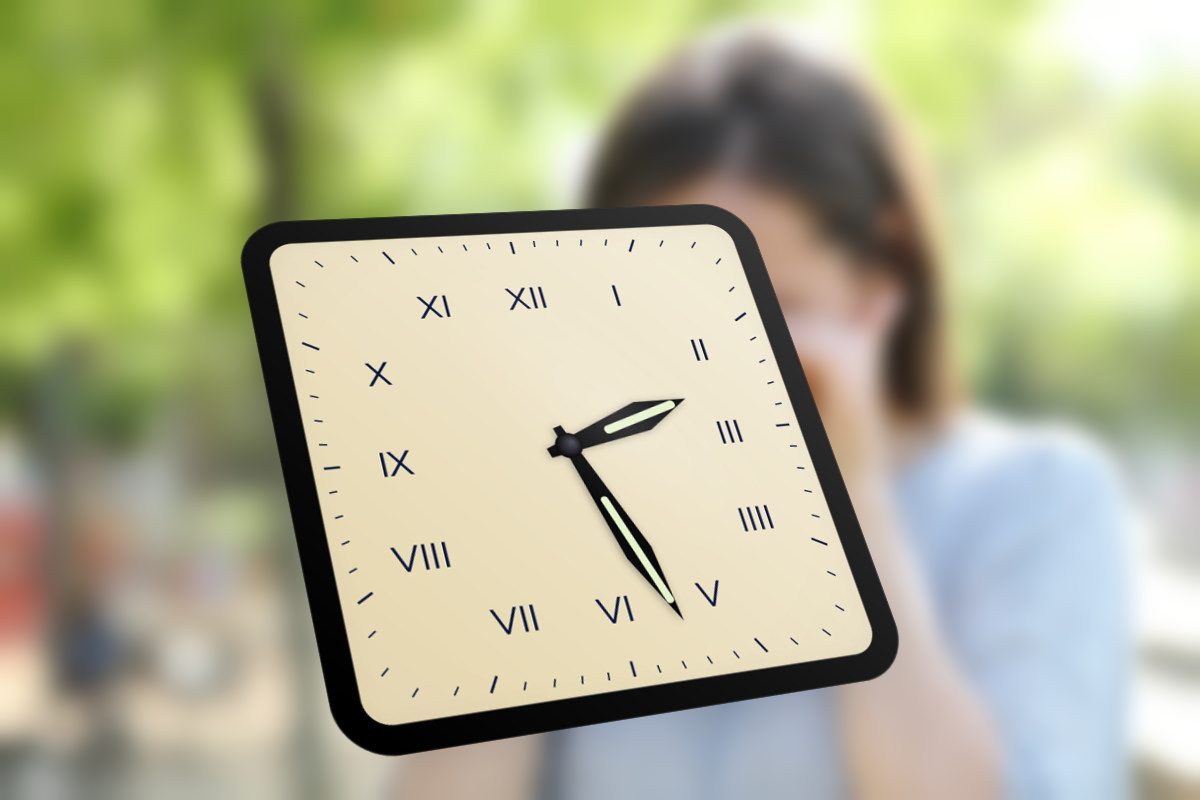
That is **2:27**
